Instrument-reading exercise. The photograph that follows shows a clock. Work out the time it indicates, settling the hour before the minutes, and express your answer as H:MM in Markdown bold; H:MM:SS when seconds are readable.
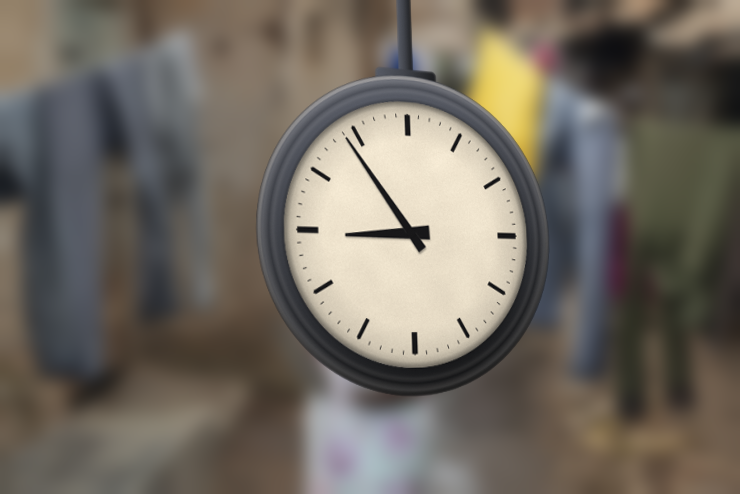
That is **8:54**
